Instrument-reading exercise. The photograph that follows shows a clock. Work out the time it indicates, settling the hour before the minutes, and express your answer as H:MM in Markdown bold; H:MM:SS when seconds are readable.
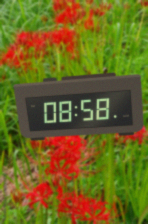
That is **8:58**
